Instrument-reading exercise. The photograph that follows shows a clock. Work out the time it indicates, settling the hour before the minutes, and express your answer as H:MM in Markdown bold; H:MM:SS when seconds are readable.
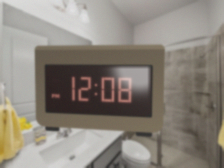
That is **12:08**
